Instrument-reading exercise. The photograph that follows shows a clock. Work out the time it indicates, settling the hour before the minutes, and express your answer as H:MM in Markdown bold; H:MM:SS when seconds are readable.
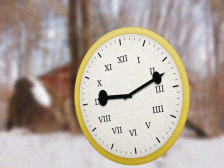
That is **9:12**
